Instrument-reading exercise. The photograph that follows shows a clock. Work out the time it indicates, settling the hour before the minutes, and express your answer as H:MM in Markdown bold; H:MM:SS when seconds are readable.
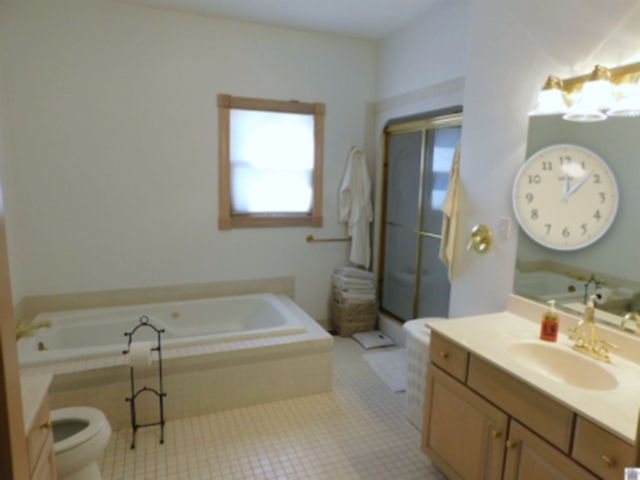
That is **12:08**
